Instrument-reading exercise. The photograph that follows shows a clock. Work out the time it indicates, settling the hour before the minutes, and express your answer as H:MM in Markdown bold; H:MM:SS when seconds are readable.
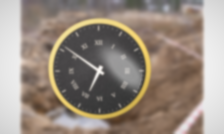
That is **6:51**
